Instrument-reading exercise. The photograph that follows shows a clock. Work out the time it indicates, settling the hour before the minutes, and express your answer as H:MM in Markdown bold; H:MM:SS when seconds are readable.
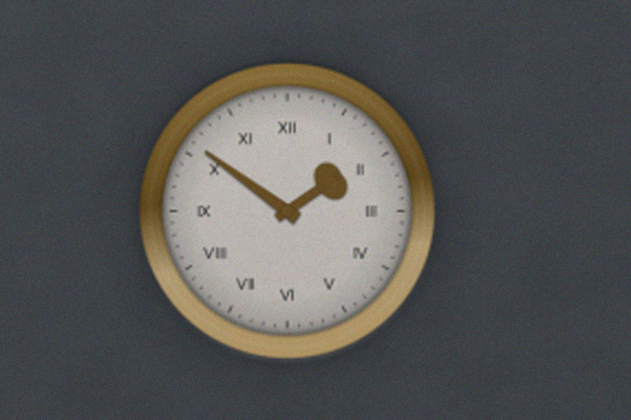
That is **1:51**
